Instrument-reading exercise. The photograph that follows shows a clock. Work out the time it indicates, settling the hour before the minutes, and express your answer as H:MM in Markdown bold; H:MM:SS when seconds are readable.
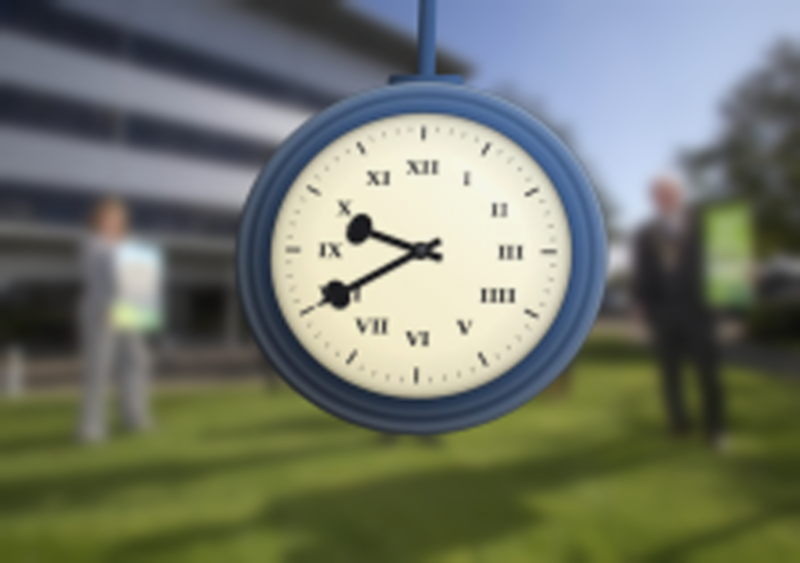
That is **9:40**
